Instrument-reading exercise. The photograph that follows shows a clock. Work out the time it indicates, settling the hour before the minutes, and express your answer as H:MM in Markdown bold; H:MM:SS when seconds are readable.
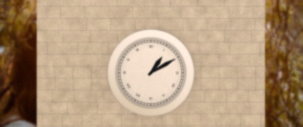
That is **1:10**
